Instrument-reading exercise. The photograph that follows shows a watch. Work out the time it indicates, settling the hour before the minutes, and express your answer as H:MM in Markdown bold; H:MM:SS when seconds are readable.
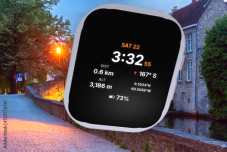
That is **3:32**
